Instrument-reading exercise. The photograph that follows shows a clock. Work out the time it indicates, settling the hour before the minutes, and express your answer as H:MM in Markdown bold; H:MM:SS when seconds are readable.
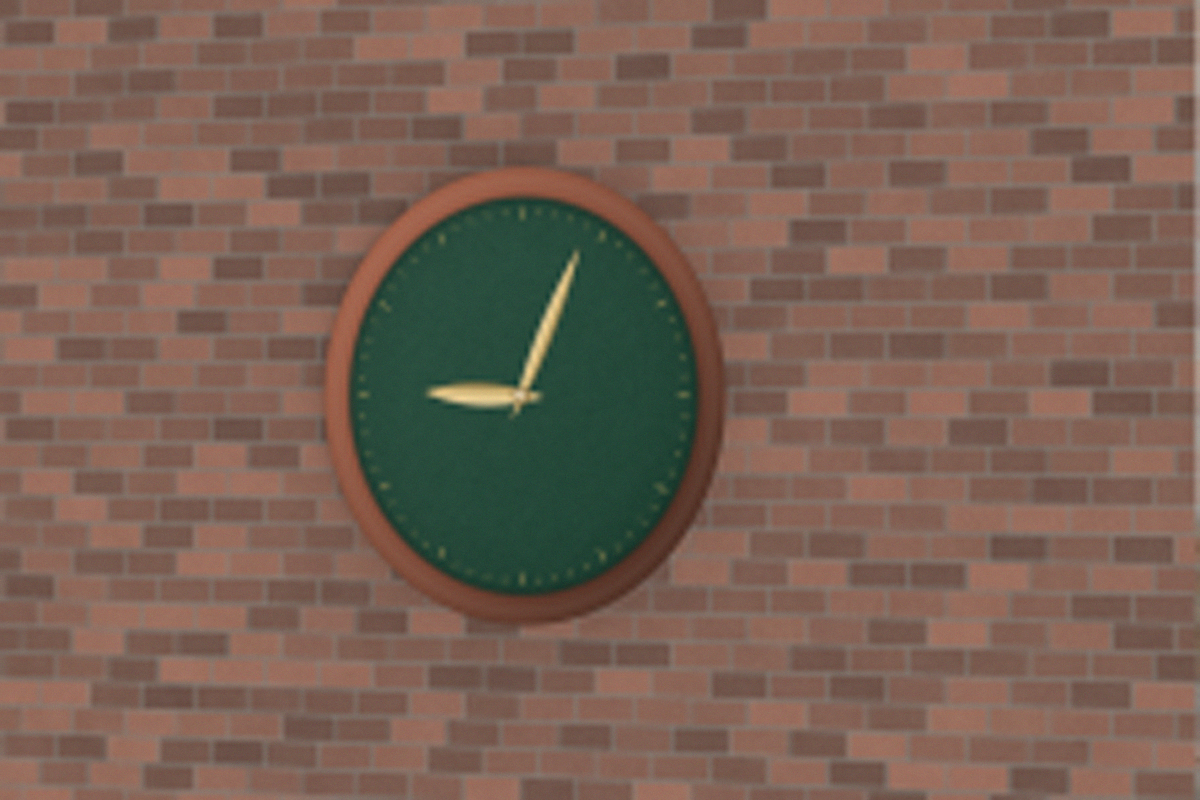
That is **9:04**
